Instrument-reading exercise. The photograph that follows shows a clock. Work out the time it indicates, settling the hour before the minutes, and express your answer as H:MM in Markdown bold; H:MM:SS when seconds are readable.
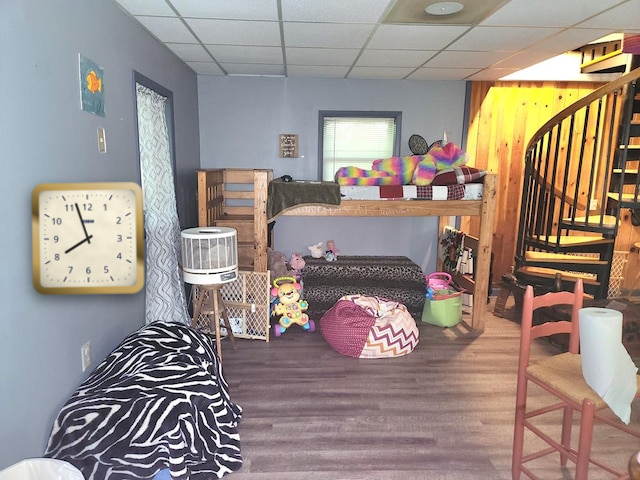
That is **7:57**
